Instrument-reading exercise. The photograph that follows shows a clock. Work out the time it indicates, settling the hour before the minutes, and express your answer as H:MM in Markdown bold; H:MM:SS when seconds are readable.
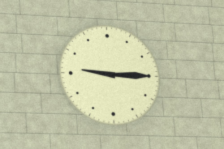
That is **9:15**
